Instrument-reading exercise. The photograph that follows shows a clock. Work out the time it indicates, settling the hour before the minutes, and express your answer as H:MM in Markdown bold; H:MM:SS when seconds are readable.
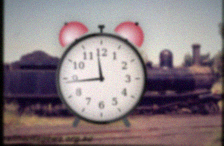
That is **11:44**
